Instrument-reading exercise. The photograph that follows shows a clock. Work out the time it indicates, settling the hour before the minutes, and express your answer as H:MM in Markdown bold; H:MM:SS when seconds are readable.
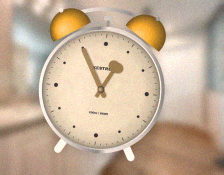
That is **12:55**
